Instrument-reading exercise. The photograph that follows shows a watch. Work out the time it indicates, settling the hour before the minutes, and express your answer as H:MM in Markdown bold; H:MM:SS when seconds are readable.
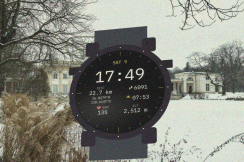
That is **17:49**
